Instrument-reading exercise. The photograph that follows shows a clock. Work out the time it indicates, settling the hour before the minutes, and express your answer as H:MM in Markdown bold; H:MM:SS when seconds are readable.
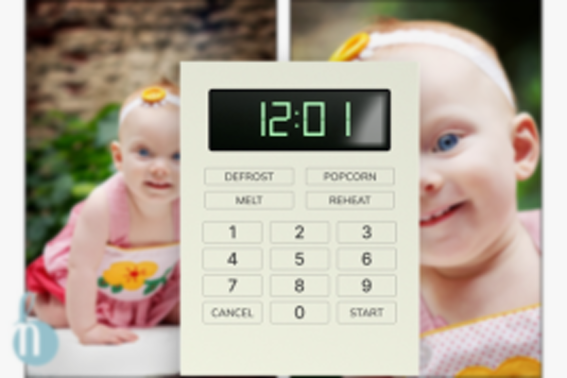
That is **12:01**
